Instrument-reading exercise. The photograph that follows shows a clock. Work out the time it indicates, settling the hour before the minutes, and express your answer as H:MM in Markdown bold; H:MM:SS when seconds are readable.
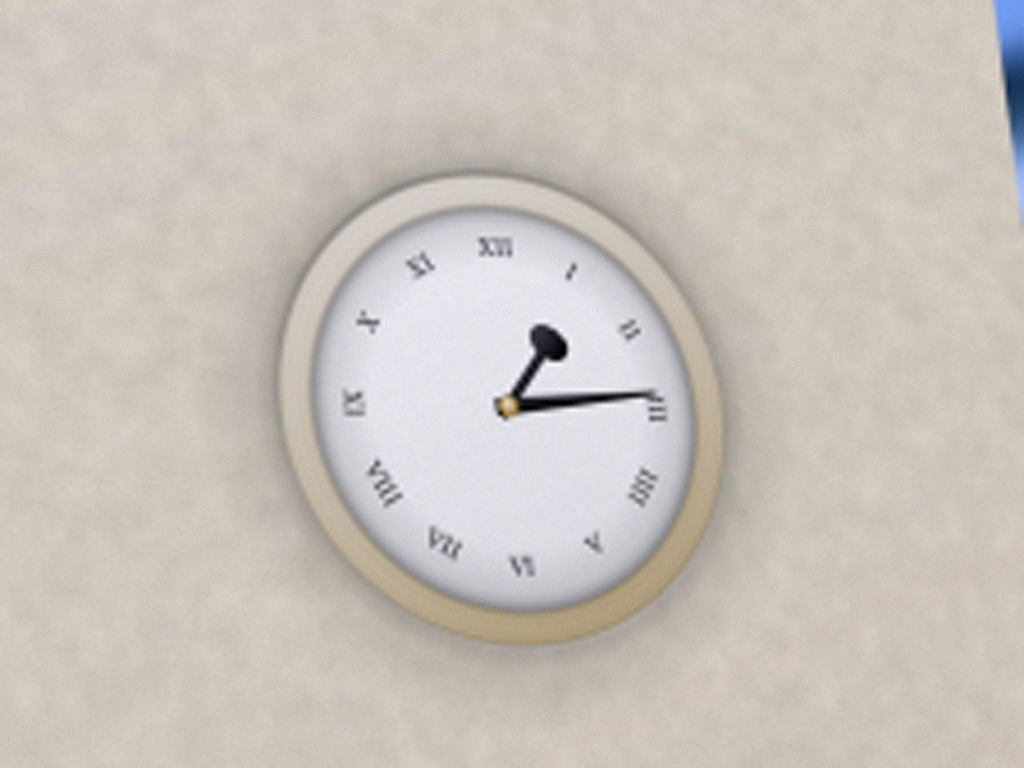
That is **1:14**
